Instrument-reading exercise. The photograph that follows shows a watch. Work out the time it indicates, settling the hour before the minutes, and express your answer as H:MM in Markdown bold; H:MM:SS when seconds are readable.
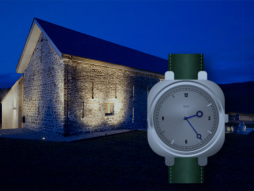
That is **2:24**
